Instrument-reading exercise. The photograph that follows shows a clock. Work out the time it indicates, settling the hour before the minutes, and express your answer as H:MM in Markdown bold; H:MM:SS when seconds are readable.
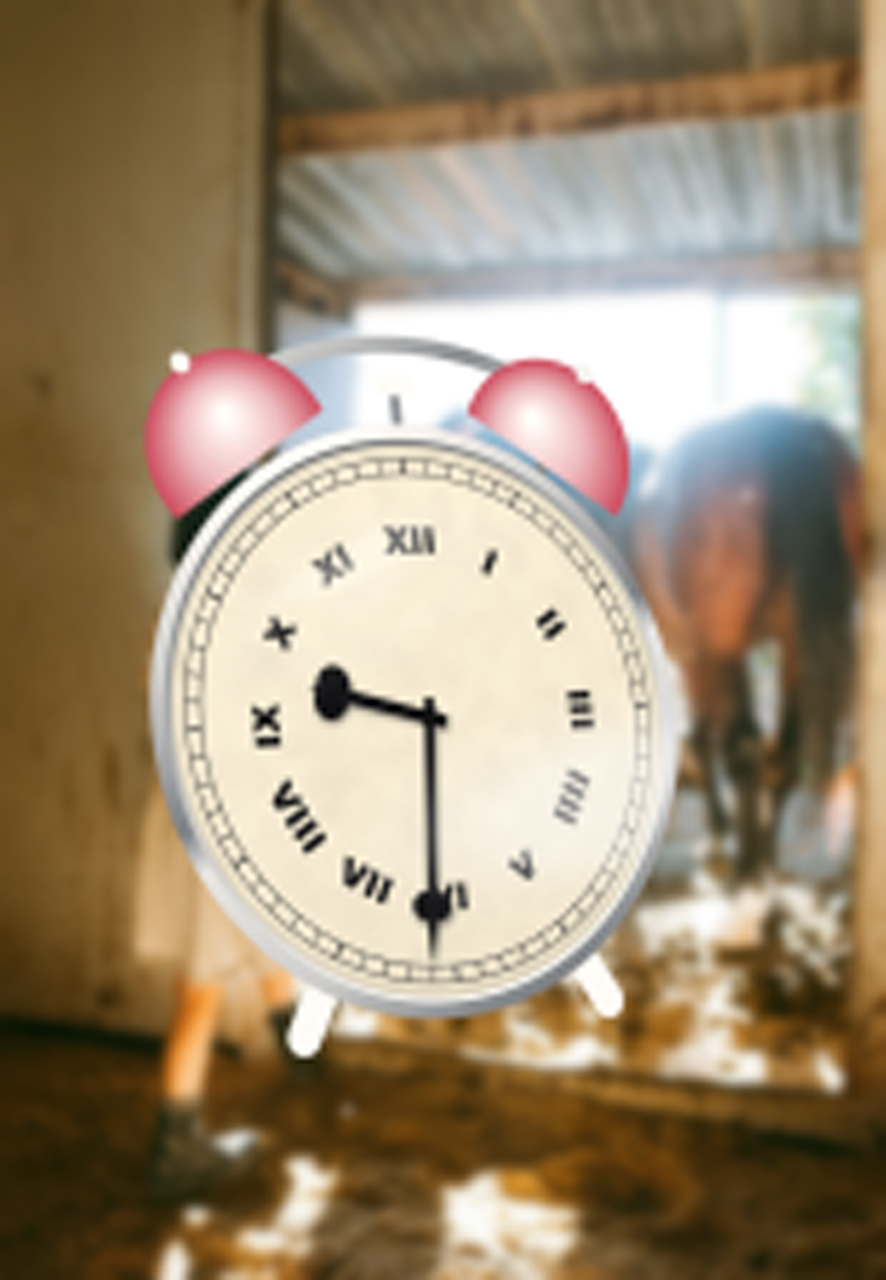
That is **9:31**
